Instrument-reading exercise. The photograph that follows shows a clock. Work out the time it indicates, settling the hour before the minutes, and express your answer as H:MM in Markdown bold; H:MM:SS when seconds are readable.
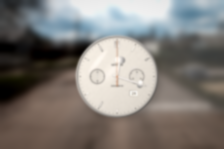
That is **12:18**
